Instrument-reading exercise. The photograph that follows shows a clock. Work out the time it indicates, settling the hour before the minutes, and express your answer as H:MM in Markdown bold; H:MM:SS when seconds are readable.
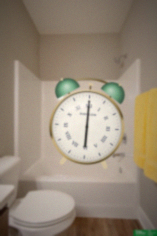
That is **6:00**
